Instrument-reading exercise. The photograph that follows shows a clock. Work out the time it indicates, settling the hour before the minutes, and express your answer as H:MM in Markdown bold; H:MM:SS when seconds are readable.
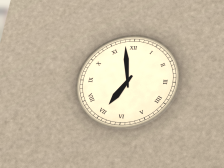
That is **6:58**
